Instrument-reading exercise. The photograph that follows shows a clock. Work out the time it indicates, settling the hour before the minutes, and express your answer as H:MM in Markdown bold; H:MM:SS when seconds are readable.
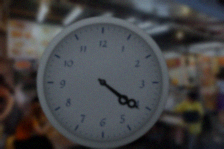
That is **4:21**
